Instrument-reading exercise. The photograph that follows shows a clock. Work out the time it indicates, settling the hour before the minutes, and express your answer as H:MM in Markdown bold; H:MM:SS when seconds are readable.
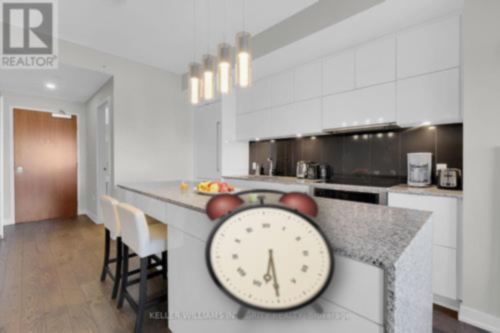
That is **6:30**
